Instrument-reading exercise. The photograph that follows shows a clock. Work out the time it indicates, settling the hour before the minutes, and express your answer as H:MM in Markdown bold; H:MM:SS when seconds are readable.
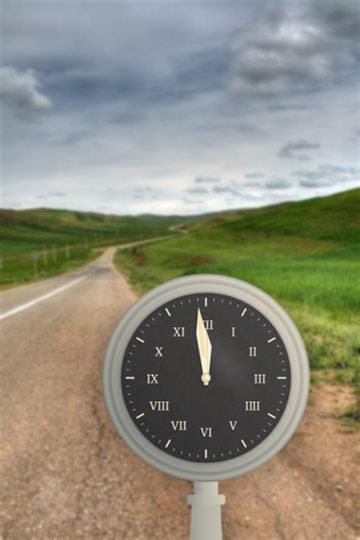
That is **11:59**
